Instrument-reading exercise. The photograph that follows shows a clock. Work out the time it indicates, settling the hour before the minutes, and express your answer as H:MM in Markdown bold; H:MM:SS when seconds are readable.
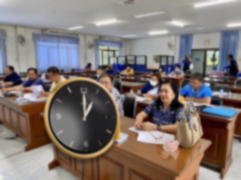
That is **1:00**
